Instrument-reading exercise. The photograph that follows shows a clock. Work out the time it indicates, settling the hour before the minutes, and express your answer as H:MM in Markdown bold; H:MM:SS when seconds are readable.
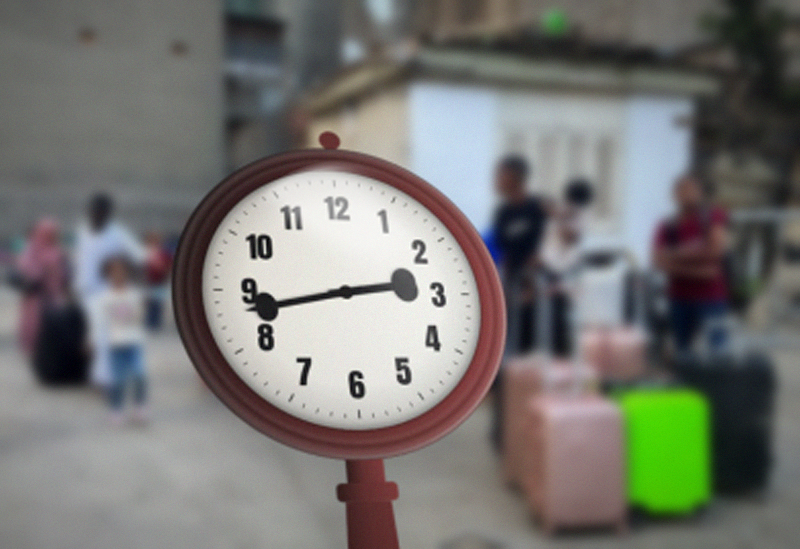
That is **2:43**
